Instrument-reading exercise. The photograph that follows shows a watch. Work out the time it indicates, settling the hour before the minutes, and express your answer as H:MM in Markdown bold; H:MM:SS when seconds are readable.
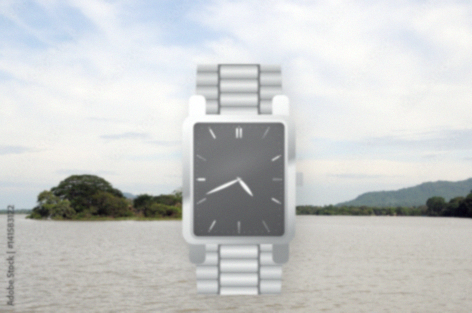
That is **4:41**
